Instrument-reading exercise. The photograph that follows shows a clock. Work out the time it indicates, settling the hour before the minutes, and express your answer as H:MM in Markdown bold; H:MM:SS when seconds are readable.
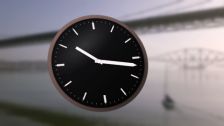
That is **10:17**
